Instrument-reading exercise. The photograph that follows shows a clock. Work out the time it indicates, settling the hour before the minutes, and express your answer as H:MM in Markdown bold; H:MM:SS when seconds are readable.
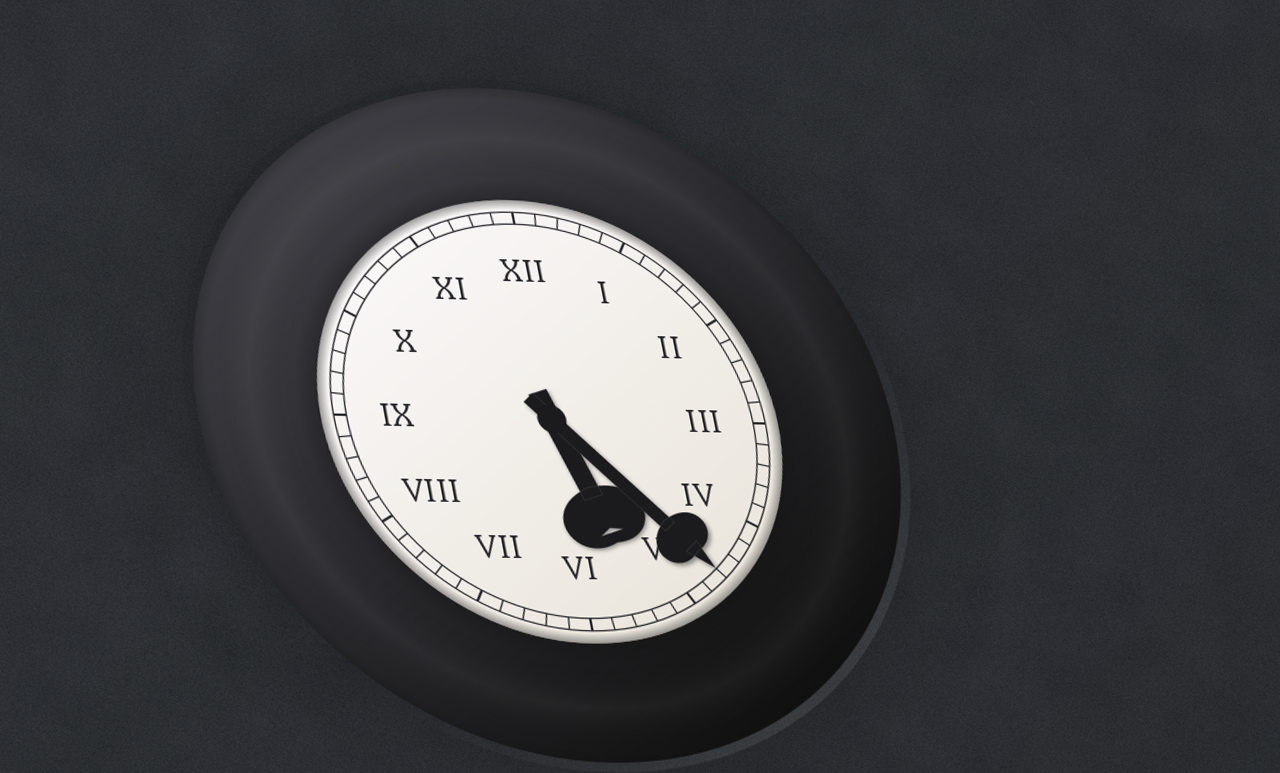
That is **5:23**
